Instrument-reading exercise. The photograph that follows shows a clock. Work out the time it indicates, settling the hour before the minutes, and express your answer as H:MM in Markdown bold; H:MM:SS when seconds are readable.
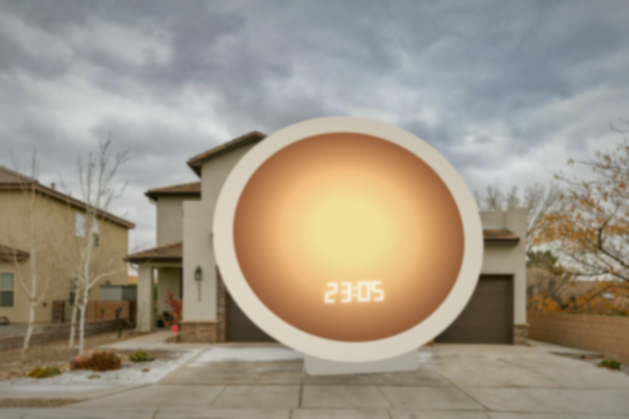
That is **23:05**
